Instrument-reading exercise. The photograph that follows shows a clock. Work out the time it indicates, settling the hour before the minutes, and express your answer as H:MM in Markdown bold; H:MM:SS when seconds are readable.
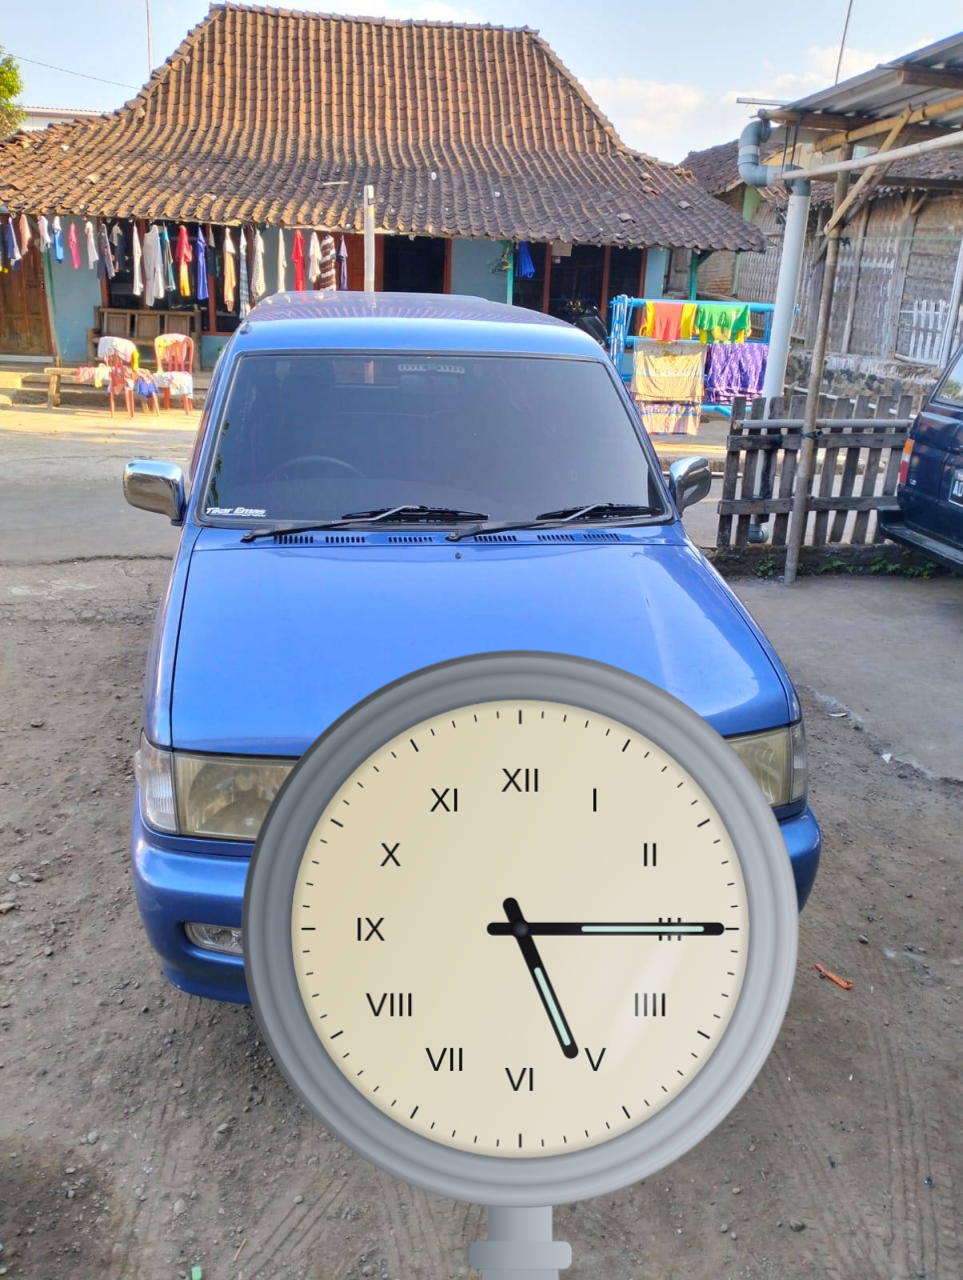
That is **5:15**
